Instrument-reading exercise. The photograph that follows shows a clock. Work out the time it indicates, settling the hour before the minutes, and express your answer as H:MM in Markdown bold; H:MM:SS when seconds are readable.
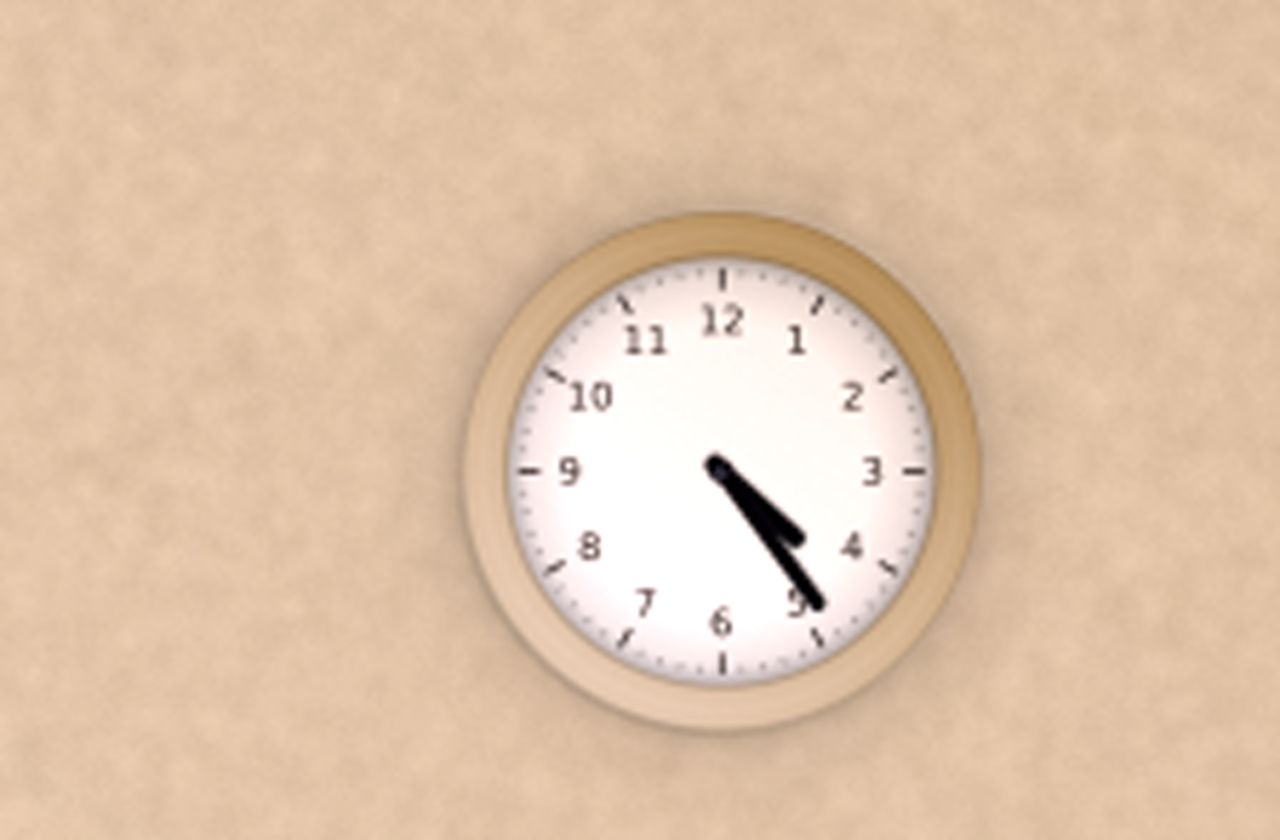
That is **4:24**
